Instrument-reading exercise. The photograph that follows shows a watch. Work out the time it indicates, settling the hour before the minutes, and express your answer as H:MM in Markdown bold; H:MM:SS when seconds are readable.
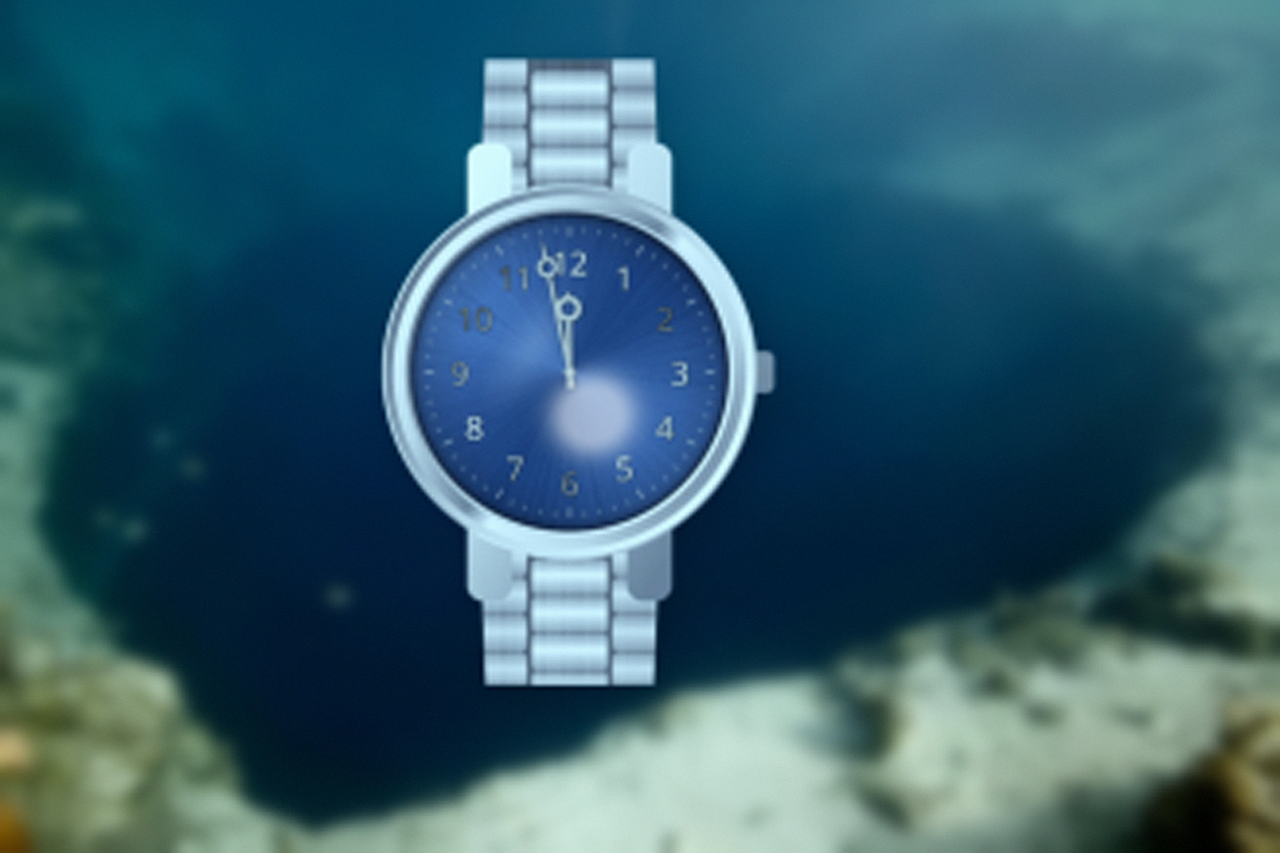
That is **11:58**
